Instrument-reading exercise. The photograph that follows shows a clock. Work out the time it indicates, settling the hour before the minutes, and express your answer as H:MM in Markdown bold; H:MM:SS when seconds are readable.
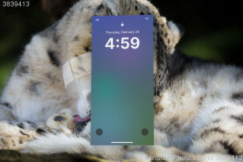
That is **4:59**
